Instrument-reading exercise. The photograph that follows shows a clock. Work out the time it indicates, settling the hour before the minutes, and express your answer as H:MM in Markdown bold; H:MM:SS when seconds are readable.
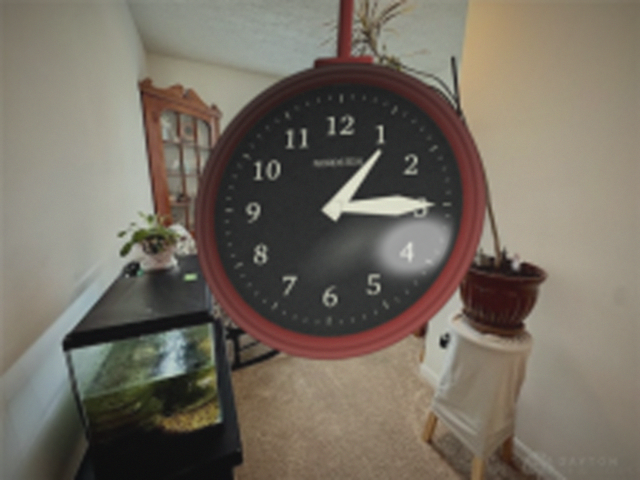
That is **1:15**
